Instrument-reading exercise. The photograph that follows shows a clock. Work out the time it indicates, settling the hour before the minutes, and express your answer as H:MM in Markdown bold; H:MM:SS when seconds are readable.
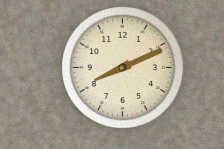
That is **8:11**
